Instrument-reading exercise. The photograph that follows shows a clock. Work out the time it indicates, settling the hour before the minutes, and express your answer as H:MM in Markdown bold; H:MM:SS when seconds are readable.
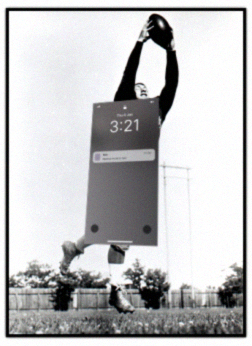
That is **3:21**
